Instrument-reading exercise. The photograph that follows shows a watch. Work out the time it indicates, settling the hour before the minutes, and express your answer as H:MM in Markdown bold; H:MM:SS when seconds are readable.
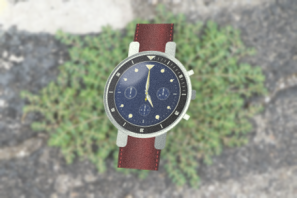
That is **5:00**
